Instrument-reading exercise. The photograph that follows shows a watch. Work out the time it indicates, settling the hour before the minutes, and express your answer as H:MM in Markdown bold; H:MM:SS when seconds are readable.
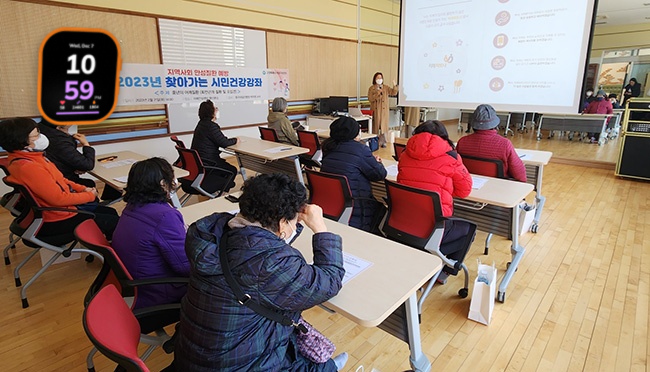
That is **10:59**
